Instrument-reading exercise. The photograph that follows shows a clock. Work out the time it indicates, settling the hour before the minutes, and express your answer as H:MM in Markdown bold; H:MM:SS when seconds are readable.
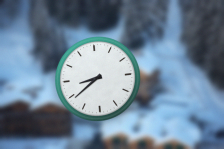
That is **8:39**
